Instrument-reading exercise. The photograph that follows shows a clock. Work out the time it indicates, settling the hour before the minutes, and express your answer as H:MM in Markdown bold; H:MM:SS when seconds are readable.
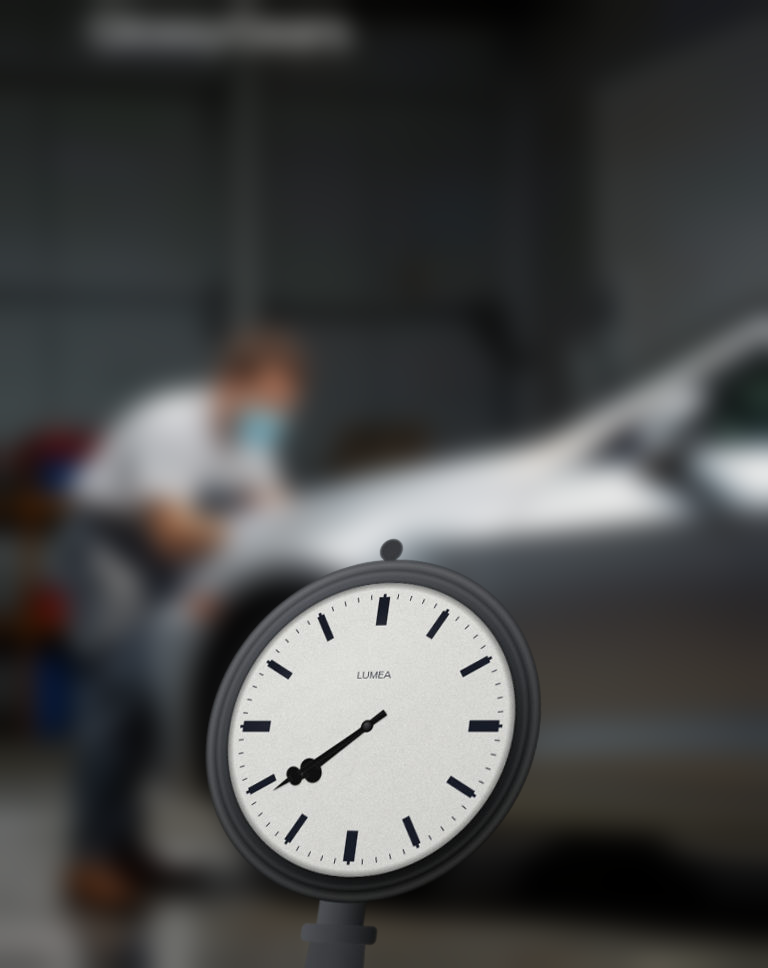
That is **7:39**
